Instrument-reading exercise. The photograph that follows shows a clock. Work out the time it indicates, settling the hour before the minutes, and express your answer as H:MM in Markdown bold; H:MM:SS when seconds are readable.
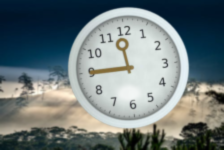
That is **11:45**
